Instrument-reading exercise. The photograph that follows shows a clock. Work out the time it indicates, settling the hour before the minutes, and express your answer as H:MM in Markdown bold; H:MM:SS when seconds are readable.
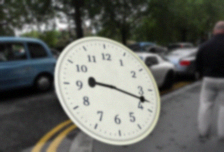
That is **9:18**
